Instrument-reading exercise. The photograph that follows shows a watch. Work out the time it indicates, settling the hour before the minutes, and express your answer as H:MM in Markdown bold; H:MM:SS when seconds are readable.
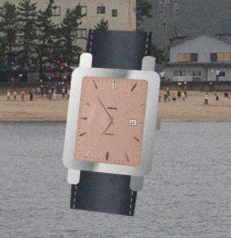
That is **6:54**
